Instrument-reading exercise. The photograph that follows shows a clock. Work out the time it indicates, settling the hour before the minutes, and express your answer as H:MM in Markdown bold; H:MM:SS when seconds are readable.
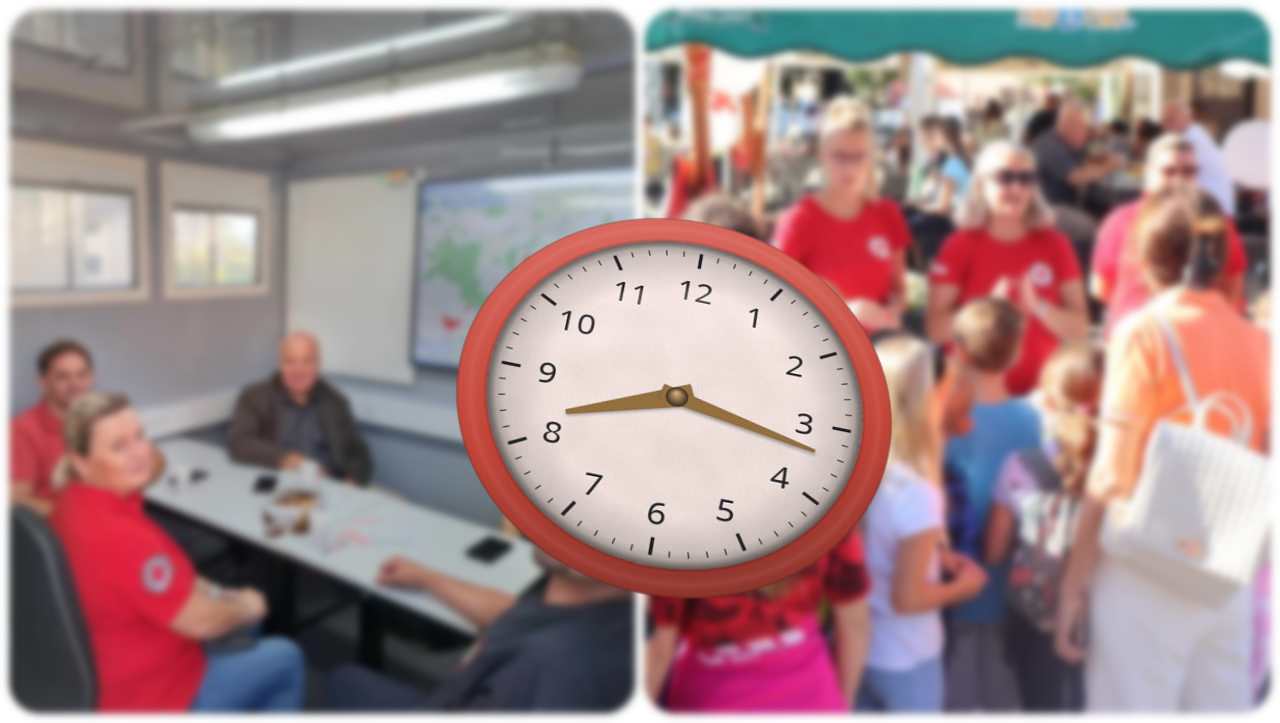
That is **8:17**
